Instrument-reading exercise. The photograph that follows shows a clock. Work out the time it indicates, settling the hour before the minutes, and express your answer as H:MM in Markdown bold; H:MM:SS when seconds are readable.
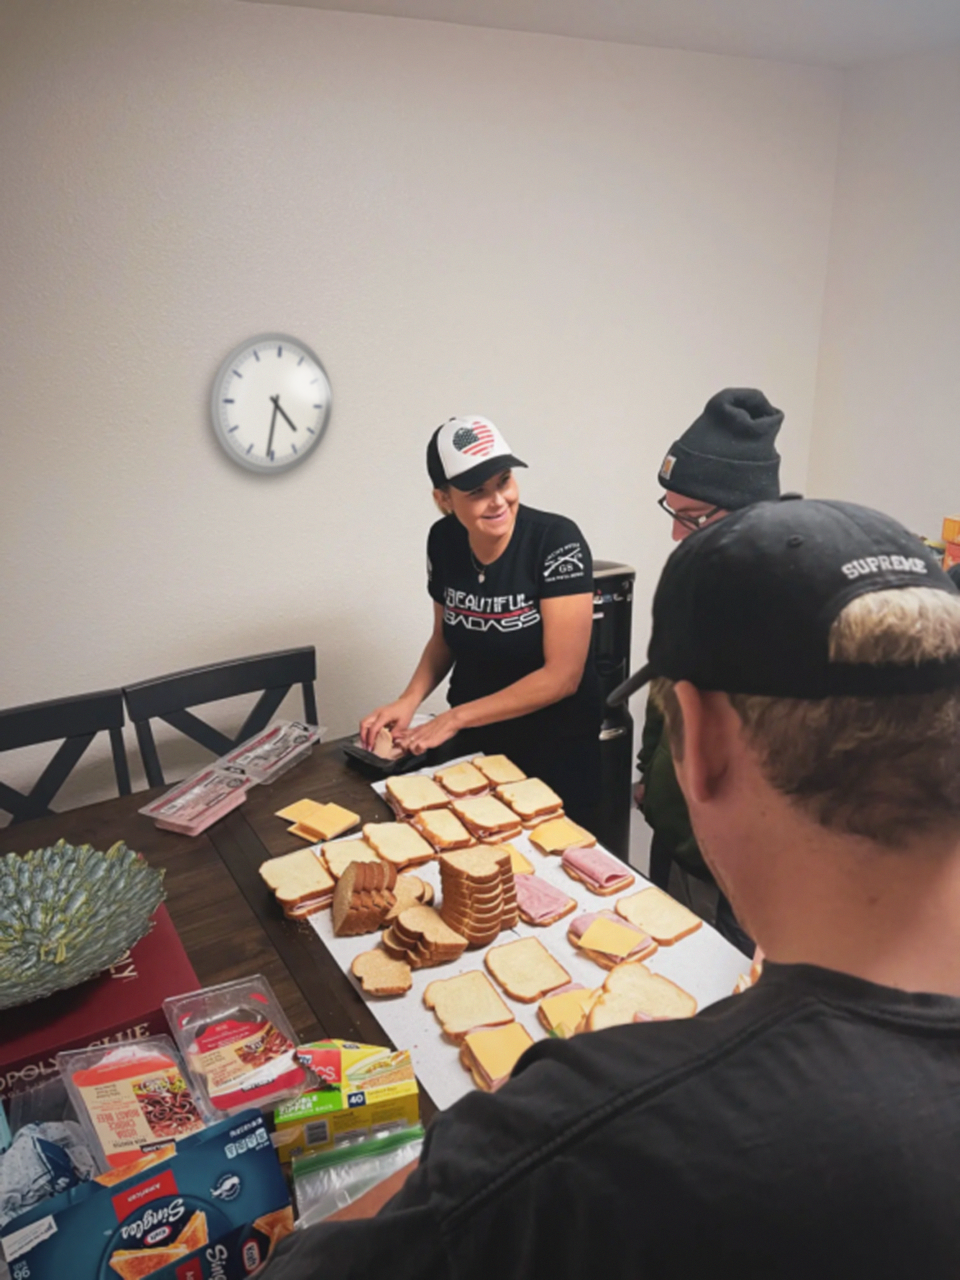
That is **4:31**
